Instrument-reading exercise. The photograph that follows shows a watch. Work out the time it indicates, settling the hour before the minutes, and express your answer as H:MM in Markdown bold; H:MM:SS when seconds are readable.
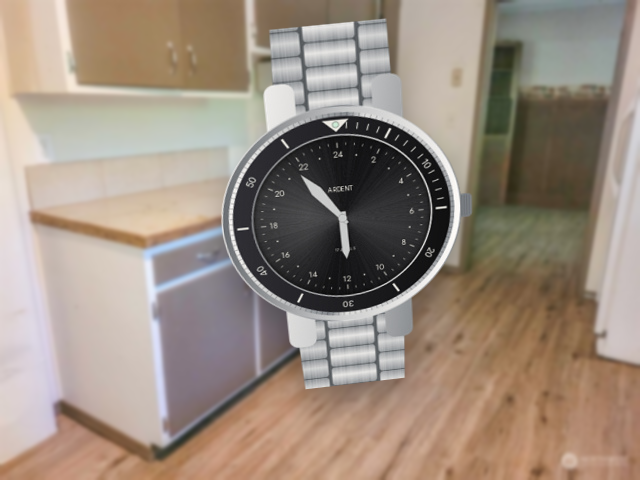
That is **11:54**
